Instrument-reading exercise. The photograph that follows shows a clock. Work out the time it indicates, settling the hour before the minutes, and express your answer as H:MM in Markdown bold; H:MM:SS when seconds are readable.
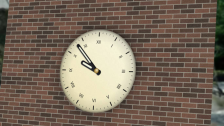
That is **9:53**
